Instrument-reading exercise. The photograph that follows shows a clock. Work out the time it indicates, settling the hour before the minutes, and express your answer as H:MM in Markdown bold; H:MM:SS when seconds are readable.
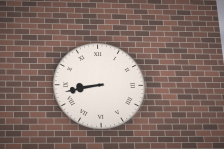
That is **8:43**
